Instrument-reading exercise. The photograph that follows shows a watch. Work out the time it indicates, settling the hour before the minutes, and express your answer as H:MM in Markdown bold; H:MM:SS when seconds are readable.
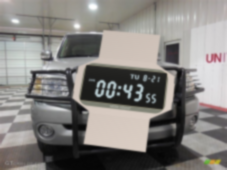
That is **0:43**
